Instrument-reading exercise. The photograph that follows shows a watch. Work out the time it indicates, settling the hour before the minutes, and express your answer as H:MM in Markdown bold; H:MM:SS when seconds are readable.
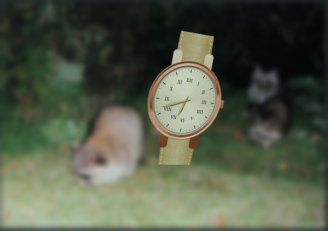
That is **6:42**
